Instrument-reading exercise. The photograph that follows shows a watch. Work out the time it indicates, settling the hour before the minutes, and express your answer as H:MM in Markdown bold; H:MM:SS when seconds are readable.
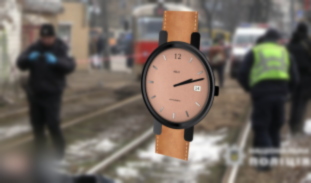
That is **2:12**
